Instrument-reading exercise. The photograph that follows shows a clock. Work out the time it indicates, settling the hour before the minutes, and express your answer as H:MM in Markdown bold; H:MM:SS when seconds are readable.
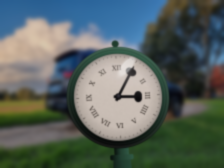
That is **3:05**
